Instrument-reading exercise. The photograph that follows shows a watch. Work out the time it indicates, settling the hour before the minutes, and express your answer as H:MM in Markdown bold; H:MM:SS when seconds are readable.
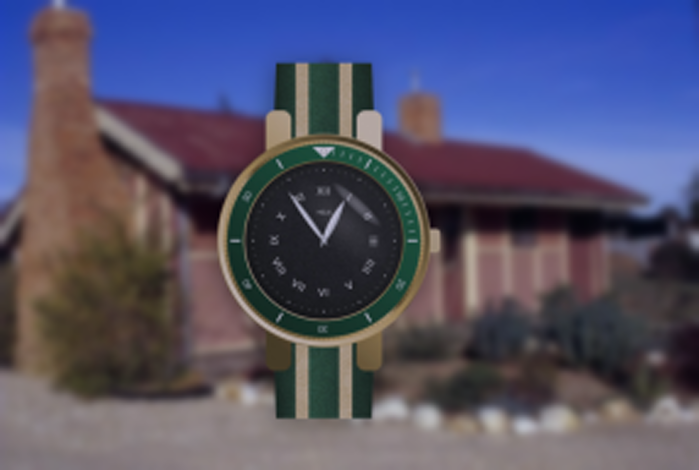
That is **12:54**
